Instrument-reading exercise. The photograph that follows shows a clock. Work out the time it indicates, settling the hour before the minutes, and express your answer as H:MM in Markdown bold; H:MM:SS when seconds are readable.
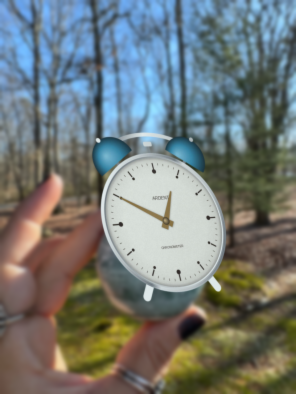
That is **12:50**
